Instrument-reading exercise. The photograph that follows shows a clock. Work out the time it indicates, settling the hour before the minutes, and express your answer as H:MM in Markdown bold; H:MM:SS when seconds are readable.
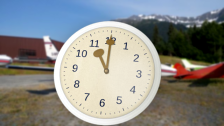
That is **11:00**
